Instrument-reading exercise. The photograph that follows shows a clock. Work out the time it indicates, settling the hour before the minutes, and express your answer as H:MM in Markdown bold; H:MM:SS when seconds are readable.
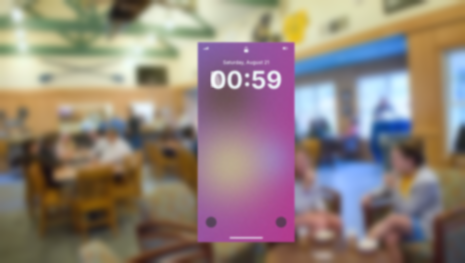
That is **0:59**
